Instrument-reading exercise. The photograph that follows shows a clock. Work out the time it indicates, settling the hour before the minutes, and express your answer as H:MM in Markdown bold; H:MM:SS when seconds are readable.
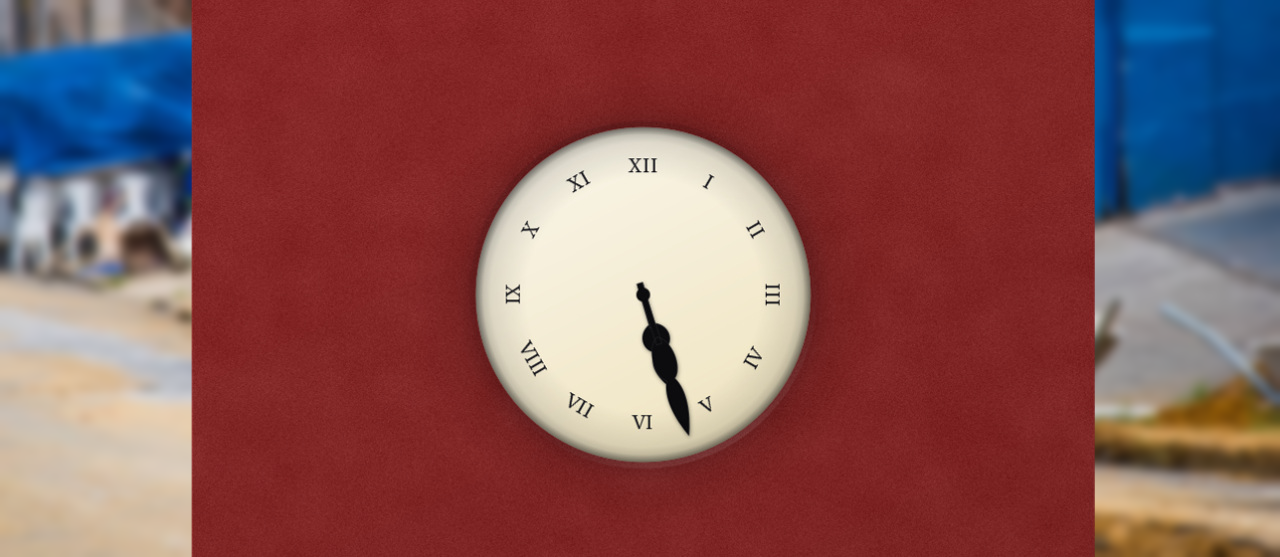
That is **5:27**
